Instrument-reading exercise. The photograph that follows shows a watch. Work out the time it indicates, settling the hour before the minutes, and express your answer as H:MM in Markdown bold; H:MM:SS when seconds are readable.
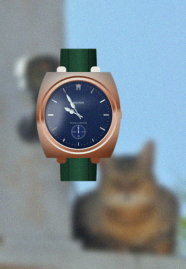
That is **9:55**
